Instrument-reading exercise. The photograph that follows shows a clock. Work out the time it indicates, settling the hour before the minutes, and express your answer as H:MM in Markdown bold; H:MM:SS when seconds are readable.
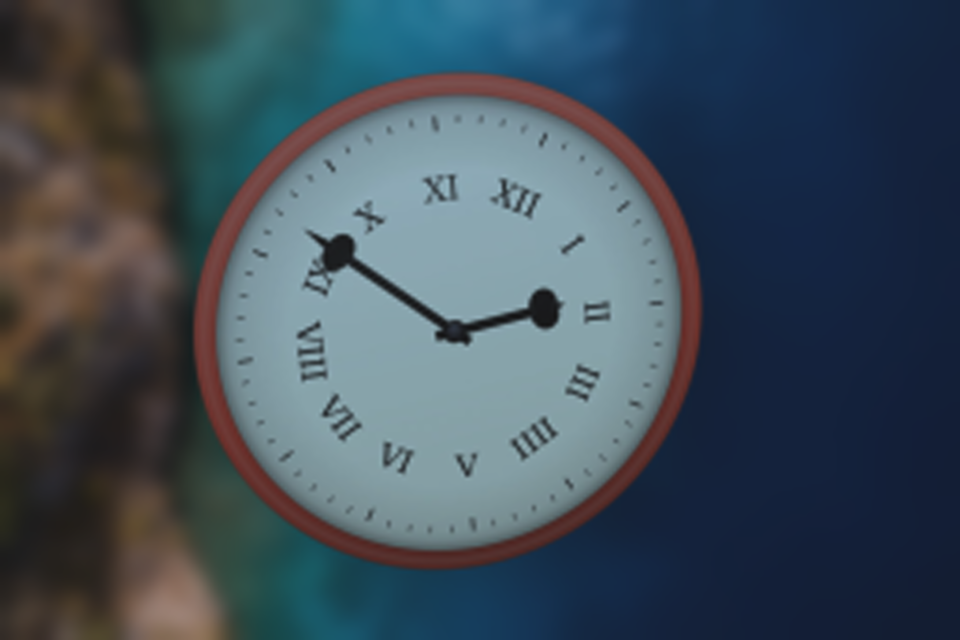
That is **1:47**
